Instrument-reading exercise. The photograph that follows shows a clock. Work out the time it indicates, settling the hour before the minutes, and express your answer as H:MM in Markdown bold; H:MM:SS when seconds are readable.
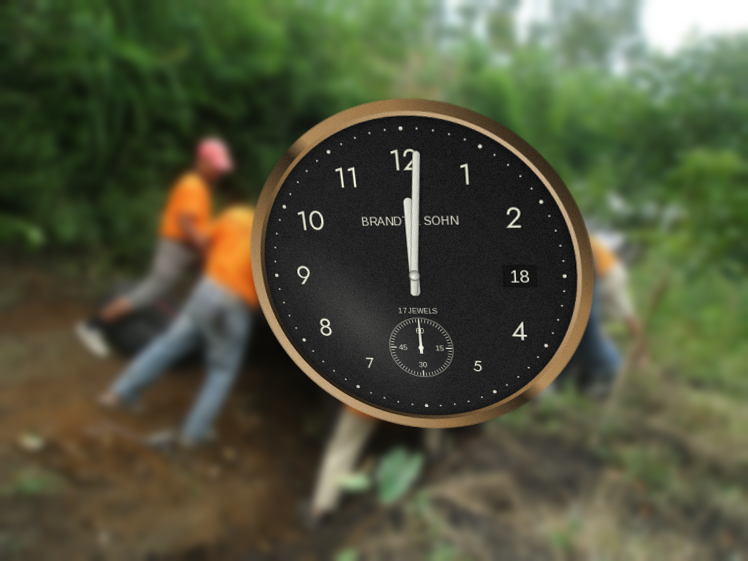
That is **12:01**
